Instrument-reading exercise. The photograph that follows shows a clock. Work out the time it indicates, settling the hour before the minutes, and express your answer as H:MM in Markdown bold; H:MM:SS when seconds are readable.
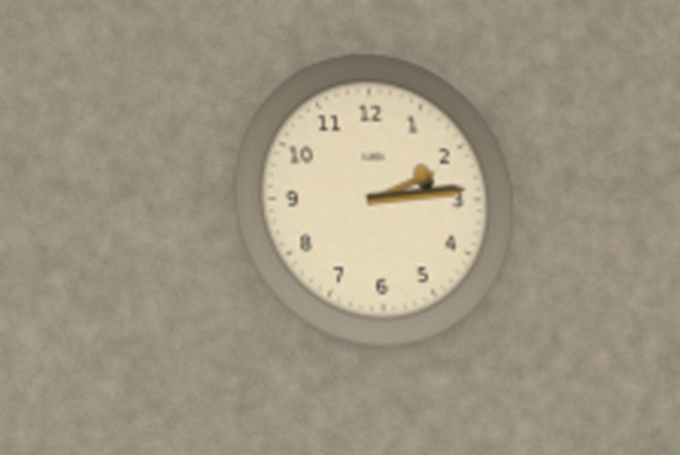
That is **2:14**
